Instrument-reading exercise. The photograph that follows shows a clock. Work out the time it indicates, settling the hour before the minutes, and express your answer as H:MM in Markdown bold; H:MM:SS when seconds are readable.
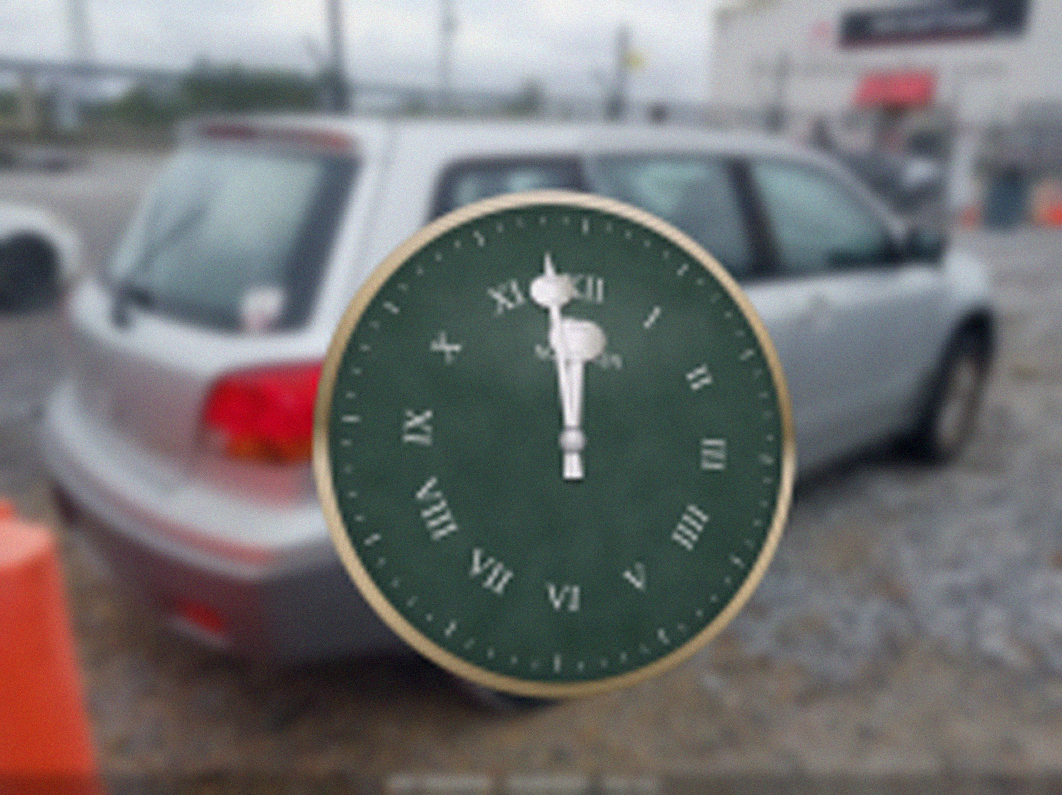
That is **11:58**
